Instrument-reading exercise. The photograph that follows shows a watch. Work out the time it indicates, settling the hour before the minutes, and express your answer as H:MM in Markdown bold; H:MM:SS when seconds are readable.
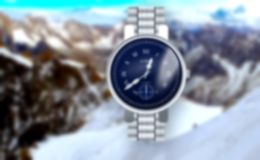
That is **12:39**
